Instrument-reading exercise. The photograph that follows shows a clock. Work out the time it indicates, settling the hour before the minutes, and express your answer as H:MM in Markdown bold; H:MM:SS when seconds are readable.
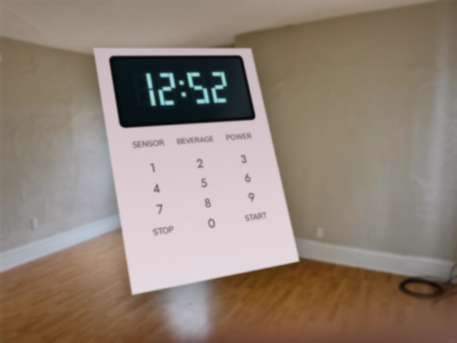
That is **12:52**
